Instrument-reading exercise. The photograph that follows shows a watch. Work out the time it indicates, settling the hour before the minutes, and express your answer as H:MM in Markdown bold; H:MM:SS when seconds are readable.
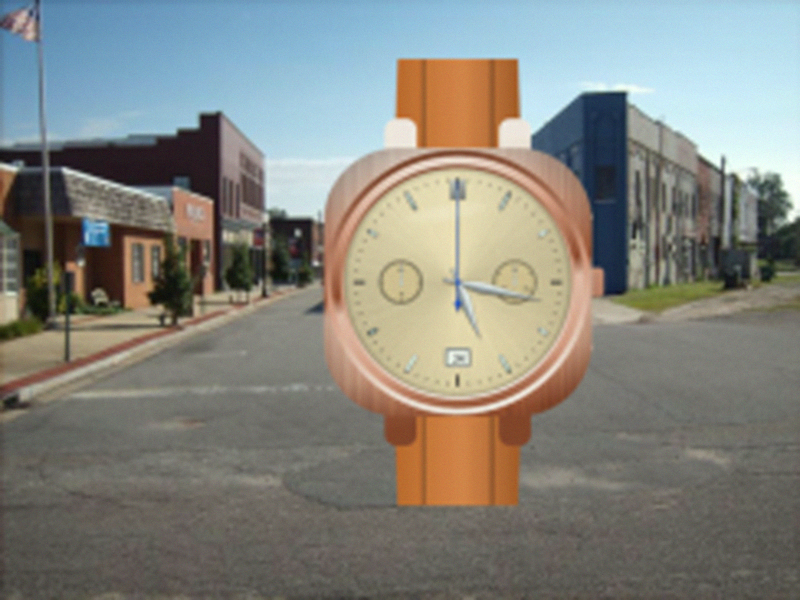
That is **5:17**
